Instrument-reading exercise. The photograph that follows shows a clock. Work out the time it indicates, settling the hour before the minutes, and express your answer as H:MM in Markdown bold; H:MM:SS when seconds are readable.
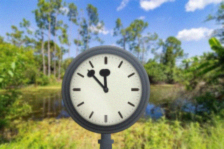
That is **11:53**
